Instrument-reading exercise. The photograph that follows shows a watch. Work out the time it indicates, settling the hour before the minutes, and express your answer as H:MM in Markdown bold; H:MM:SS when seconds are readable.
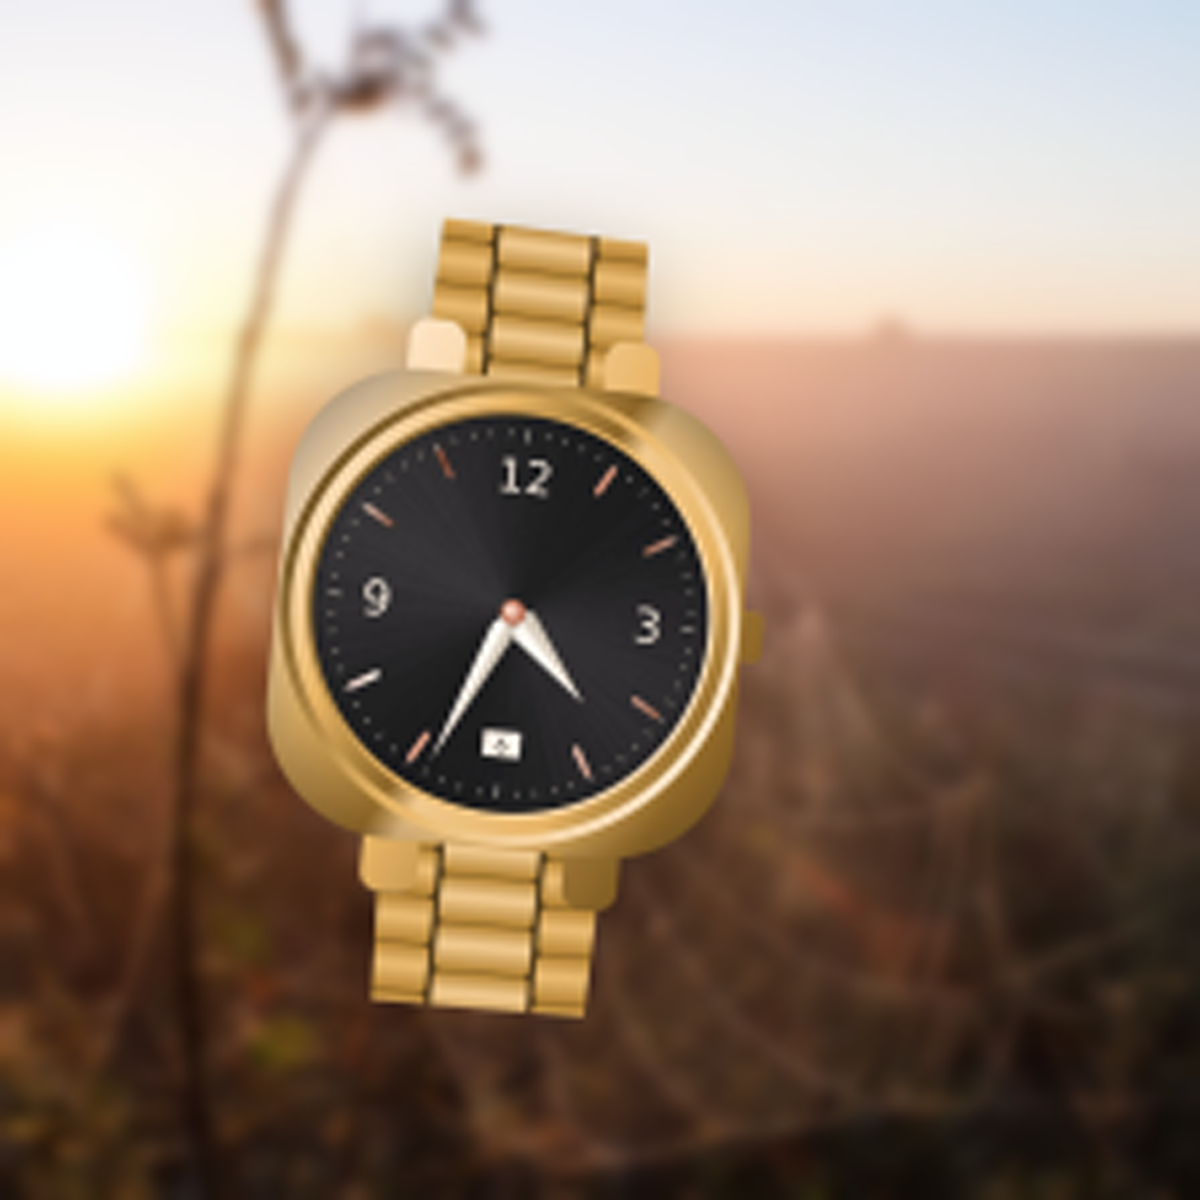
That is **4:34**
